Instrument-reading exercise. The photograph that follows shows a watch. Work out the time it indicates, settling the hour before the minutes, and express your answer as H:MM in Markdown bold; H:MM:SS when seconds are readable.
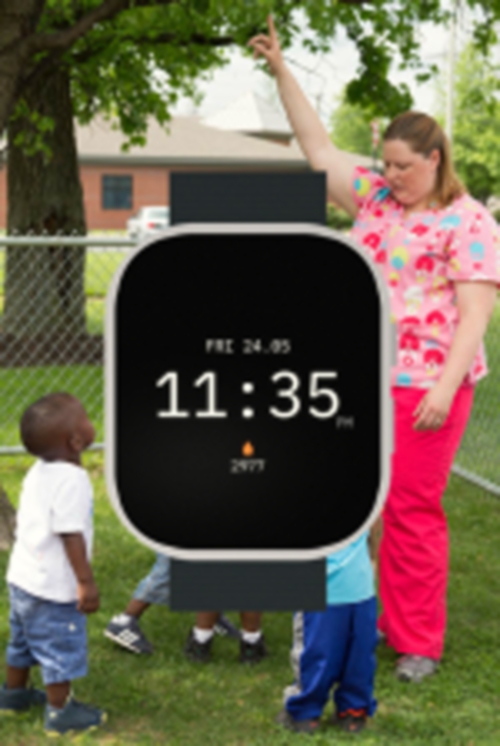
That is **11:35**
